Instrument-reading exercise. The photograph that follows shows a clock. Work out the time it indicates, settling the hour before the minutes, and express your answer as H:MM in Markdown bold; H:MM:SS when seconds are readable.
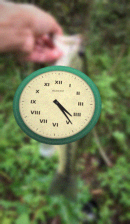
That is **4:24**
